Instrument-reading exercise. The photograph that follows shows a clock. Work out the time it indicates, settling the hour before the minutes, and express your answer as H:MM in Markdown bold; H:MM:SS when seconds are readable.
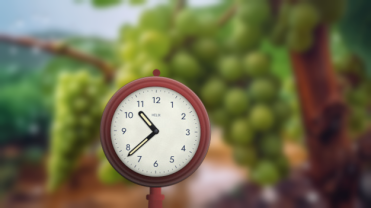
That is **10:38**
